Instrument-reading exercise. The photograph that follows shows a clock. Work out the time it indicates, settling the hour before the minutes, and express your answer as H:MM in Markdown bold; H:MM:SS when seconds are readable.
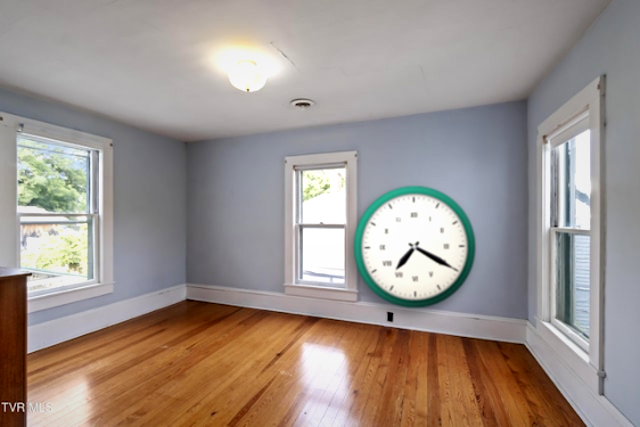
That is **7:20**
